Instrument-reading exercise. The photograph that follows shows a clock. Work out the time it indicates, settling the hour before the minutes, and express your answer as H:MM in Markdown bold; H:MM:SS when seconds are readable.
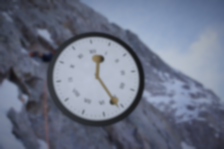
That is **12:26**
